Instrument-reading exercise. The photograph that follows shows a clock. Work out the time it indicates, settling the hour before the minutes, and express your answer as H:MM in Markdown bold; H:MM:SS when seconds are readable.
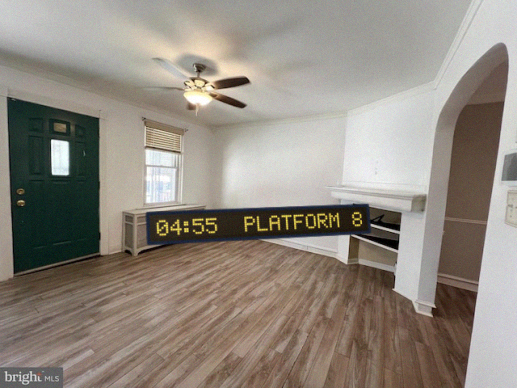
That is **4:55**
